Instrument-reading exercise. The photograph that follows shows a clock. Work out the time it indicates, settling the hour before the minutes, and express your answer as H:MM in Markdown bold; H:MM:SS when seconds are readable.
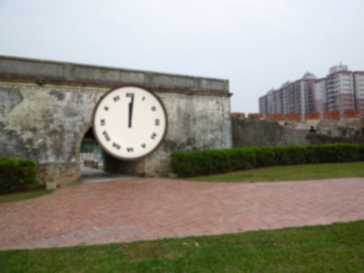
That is **12:01**
